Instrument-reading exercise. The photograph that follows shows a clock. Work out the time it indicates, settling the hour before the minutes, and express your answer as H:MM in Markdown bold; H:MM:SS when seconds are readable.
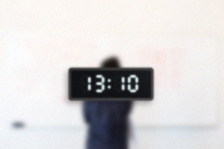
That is **13:10**
